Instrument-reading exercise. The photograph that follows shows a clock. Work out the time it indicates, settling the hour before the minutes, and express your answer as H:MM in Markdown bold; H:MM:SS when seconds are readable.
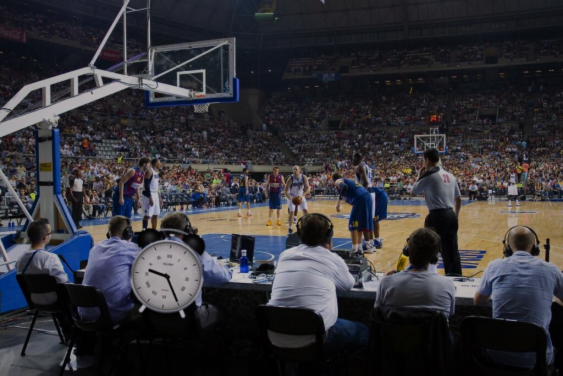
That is **9:25**
